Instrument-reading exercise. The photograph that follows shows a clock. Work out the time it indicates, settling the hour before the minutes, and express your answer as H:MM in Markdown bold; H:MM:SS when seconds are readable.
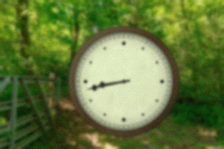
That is **8:43**
